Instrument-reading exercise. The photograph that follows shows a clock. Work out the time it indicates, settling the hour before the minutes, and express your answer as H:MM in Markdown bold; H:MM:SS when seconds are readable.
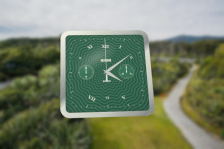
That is **4:09**
